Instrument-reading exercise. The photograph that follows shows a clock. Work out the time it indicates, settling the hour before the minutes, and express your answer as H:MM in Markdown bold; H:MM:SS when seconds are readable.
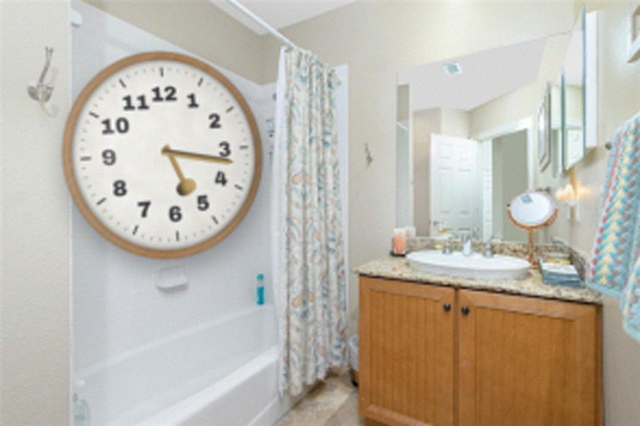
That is **5:17**
